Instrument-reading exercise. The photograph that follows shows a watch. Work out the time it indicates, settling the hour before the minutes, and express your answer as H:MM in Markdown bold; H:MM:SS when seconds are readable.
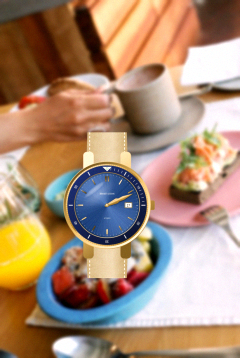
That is **2:11**
